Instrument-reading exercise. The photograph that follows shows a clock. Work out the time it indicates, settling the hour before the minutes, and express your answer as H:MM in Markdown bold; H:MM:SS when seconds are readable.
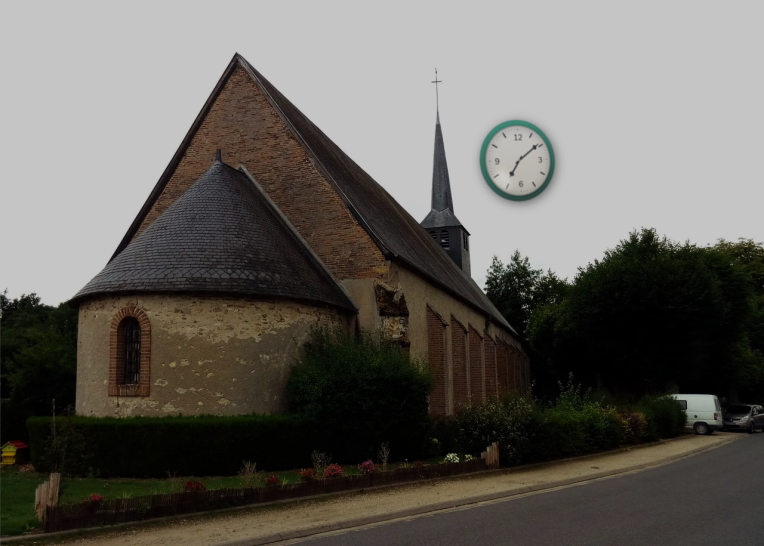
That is **7:09**
